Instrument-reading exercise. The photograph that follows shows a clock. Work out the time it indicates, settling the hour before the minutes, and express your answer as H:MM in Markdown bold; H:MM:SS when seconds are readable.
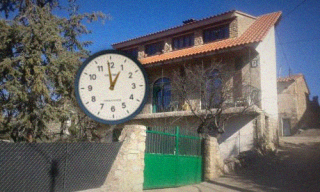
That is **12:59**
